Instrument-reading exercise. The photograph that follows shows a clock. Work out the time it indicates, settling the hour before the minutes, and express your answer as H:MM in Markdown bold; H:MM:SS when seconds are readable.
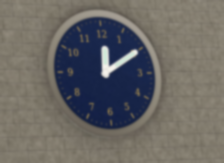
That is **12:10**
